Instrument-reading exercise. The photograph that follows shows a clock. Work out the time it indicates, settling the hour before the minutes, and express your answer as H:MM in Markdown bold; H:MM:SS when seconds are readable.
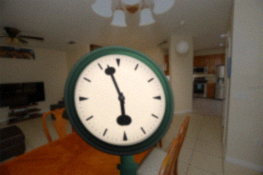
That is **5:57**
